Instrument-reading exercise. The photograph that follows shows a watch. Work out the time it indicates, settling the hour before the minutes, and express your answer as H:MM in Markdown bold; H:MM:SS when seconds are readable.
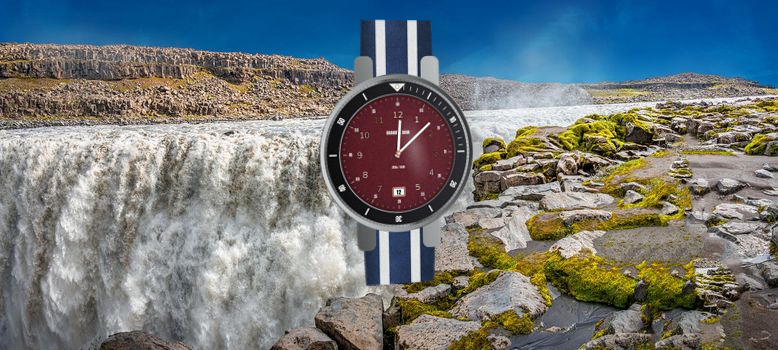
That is **12:08**
